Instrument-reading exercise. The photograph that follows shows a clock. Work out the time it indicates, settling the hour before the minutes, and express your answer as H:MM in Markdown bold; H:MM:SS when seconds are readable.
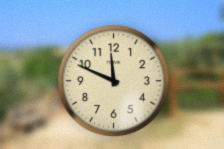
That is **11:49**
